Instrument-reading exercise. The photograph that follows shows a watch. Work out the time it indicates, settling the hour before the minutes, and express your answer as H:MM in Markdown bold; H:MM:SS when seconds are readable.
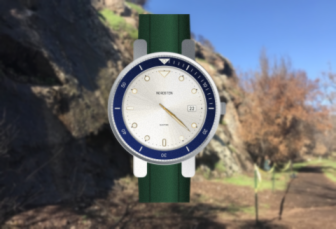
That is **4:22**
